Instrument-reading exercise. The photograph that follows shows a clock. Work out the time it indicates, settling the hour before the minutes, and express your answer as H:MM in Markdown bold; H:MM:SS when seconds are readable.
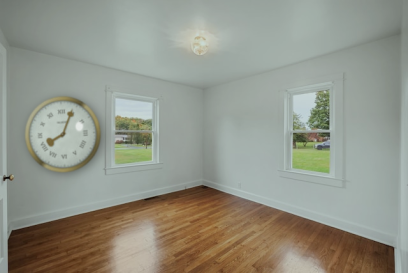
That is **8:04**
